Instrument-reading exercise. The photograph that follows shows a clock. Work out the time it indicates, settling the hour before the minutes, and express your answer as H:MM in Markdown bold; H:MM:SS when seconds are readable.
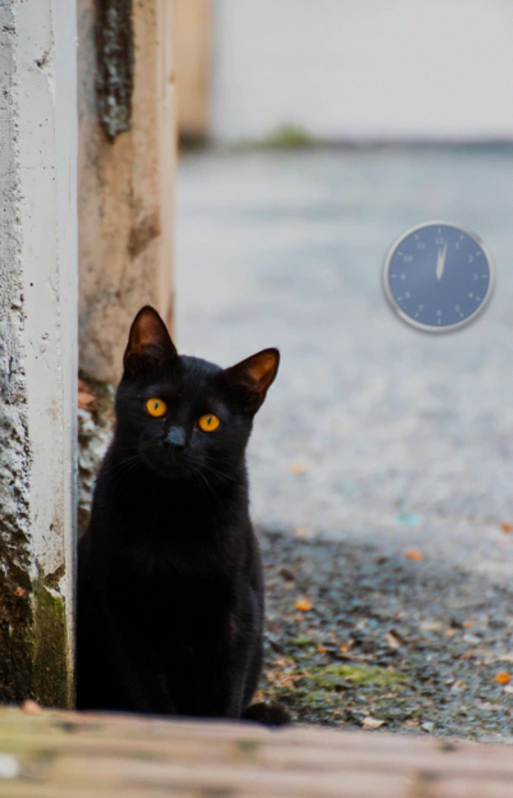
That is **12:02**
